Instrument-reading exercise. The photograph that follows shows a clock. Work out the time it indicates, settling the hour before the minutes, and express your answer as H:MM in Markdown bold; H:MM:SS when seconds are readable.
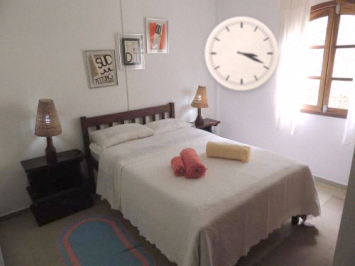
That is **3:19**
